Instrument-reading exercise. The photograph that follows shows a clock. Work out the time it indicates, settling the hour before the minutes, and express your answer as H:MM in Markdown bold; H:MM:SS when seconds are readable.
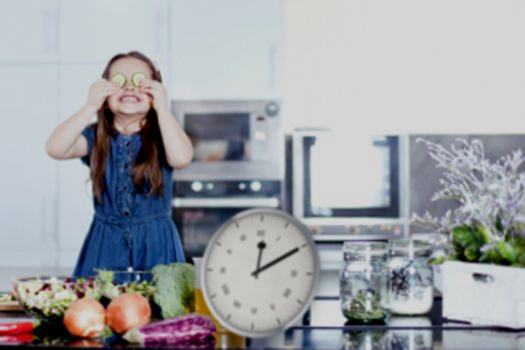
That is **12:10**
